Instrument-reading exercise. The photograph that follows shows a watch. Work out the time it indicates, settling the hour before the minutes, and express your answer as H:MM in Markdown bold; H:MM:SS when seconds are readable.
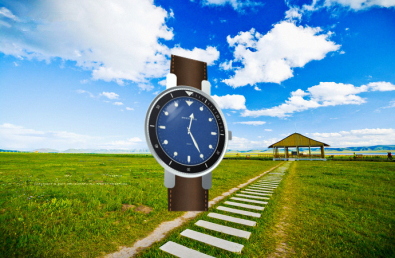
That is **12:25**
